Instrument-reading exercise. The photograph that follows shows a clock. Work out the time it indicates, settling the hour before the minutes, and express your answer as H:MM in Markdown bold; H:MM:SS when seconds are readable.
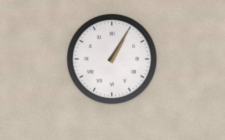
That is **1:05**
